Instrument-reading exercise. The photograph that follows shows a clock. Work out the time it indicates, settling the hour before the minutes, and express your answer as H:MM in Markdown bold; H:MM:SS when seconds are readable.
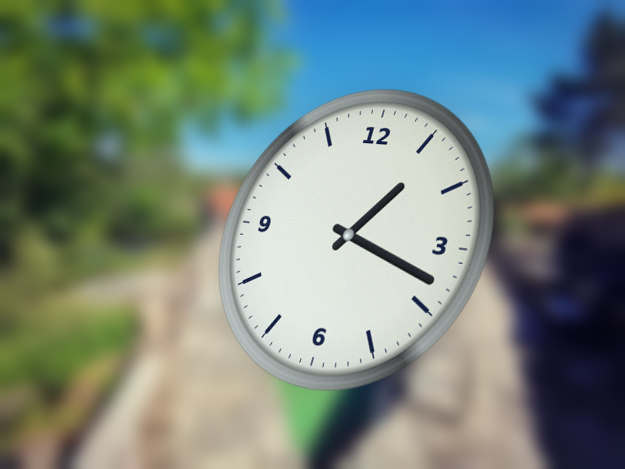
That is **1:18**
